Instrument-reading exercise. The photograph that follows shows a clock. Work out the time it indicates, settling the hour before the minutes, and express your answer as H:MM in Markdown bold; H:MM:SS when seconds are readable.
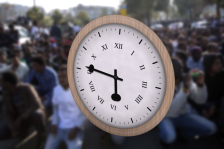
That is **5:46**
